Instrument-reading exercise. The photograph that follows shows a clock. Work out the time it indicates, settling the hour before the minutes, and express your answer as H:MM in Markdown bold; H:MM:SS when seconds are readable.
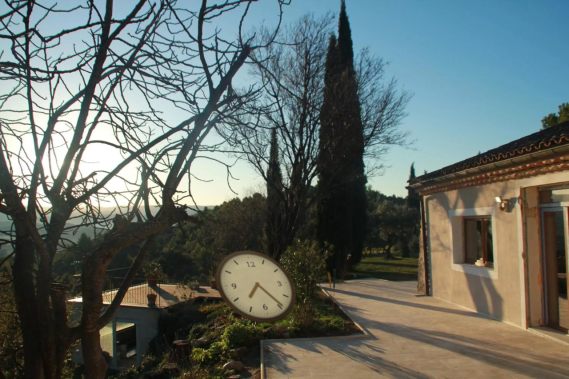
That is **7:24**
